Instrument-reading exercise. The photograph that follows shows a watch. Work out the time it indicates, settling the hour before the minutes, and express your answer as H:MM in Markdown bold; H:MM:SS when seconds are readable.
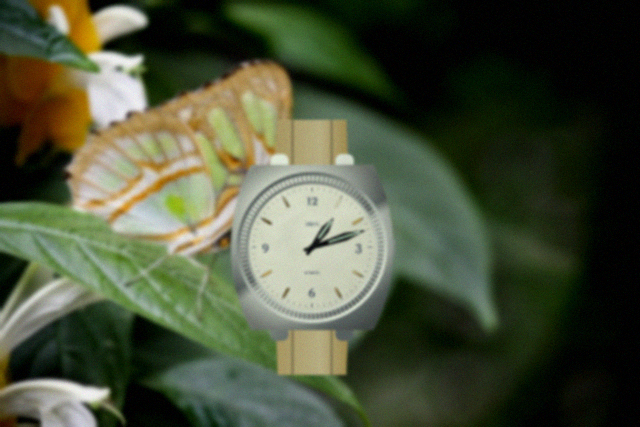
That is **1:12**
